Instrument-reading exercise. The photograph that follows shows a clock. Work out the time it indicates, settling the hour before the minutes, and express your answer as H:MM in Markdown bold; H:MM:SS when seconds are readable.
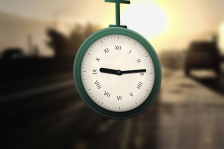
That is **9:14**
